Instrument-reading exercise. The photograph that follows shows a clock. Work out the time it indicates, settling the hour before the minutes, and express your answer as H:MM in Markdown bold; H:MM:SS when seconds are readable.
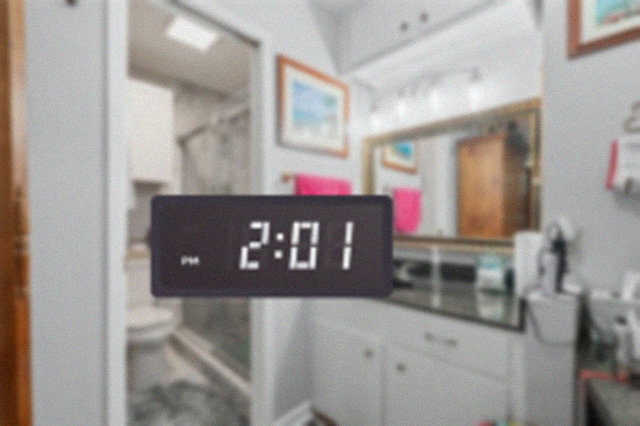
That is **2:01**
